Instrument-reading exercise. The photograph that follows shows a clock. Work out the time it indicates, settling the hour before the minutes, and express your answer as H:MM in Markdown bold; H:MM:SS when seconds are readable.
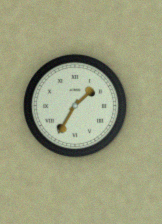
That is **1:35**
